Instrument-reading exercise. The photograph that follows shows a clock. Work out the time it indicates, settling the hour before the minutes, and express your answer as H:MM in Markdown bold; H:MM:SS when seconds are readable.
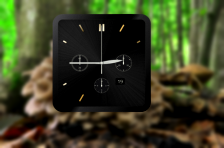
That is **2:45**
